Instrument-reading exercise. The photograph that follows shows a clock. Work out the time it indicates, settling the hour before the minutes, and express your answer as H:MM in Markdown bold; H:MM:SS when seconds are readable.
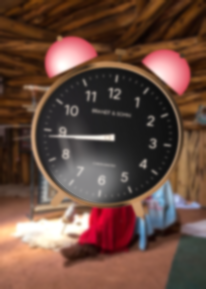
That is **8:44**
